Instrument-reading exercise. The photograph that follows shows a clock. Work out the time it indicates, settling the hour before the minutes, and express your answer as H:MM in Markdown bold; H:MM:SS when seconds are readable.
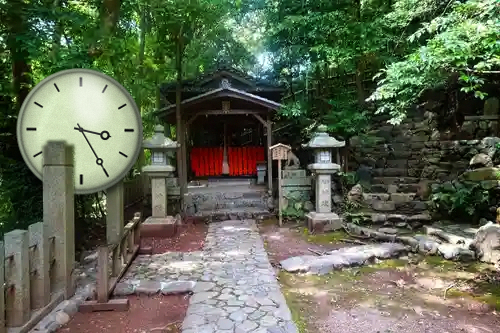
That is **3:25**
